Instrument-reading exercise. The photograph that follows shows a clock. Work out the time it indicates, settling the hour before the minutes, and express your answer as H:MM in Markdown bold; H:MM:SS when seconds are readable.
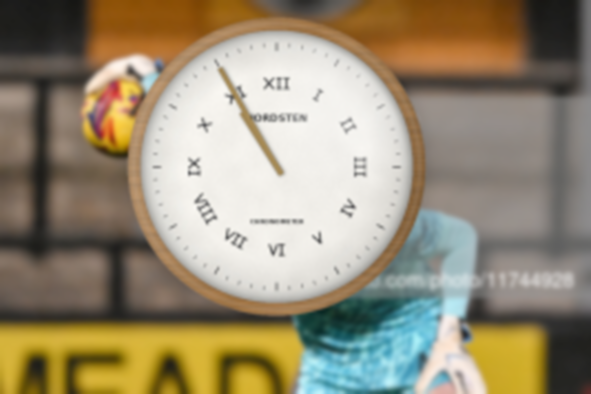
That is **10:55**
